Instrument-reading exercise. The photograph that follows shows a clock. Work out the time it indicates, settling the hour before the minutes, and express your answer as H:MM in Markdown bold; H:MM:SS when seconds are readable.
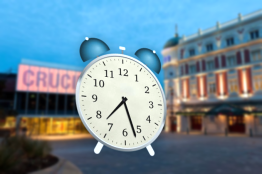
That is **7:27**
